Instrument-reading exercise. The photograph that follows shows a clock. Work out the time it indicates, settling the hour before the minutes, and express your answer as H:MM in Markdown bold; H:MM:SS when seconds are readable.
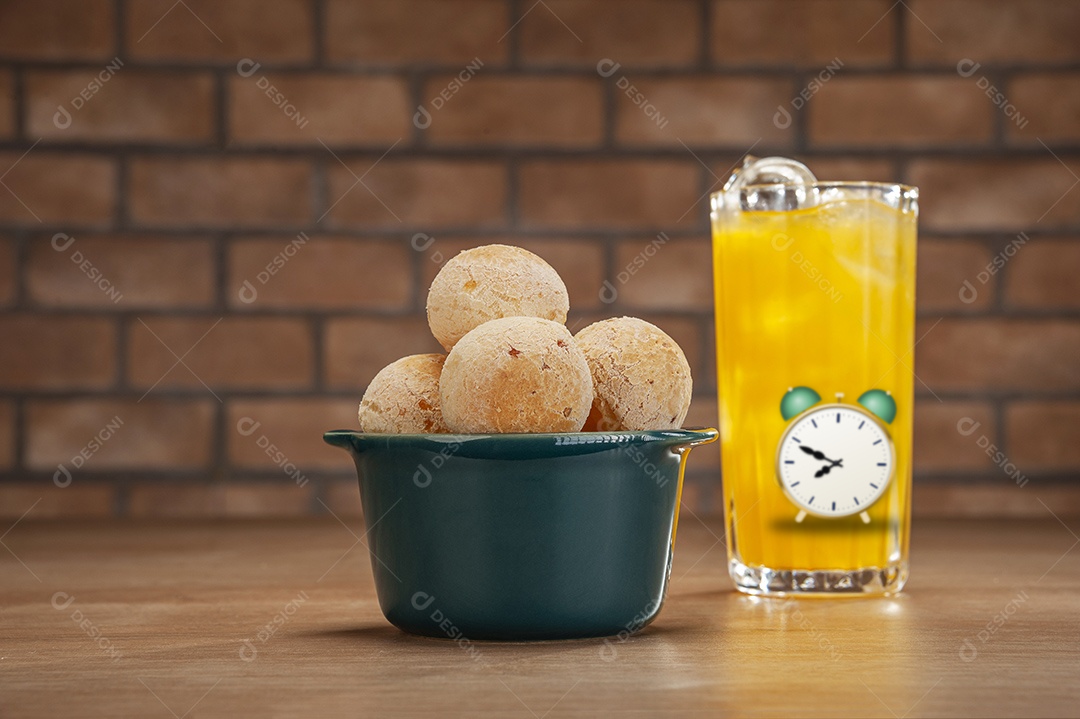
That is **7:49**
